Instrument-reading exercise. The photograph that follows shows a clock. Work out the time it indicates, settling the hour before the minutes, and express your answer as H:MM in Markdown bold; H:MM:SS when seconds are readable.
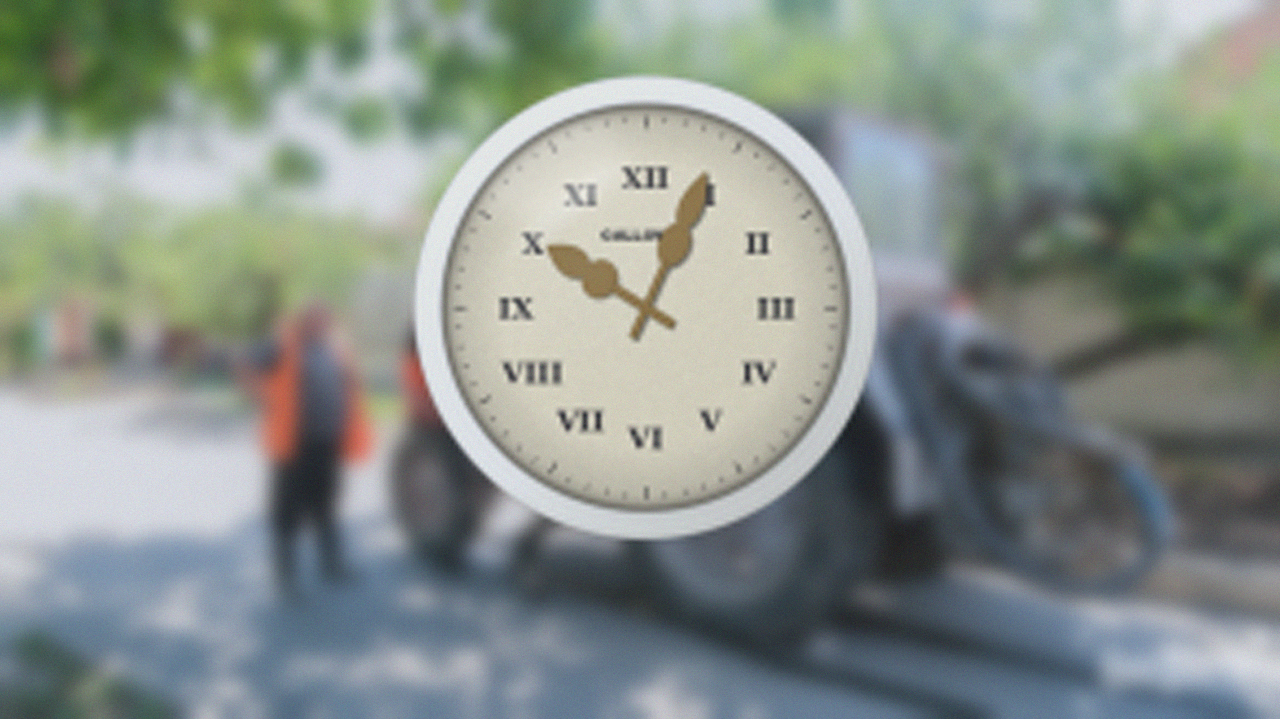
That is **10:04**
